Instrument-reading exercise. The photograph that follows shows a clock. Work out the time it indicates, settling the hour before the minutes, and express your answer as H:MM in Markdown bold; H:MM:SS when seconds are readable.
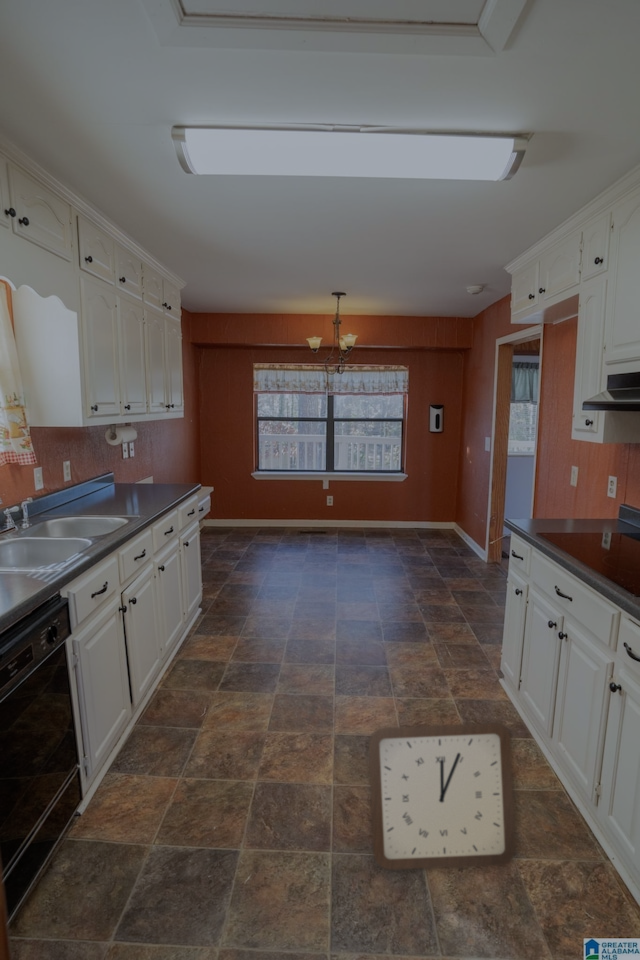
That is **12:04**
